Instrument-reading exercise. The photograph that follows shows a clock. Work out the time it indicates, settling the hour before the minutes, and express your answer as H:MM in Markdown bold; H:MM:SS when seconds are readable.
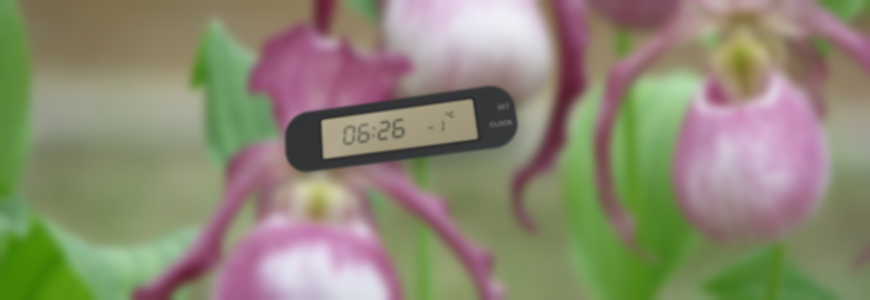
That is **6:26**
